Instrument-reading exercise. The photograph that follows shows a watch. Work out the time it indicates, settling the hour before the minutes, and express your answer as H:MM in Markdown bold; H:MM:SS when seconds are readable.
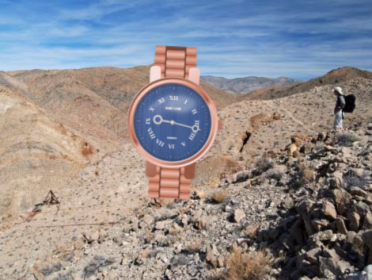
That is **9:17**
